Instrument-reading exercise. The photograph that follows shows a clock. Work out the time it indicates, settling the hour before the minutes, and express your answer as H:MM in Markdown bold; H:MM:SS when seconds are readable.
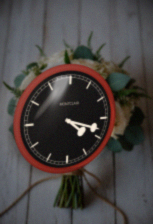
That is **4:18**
